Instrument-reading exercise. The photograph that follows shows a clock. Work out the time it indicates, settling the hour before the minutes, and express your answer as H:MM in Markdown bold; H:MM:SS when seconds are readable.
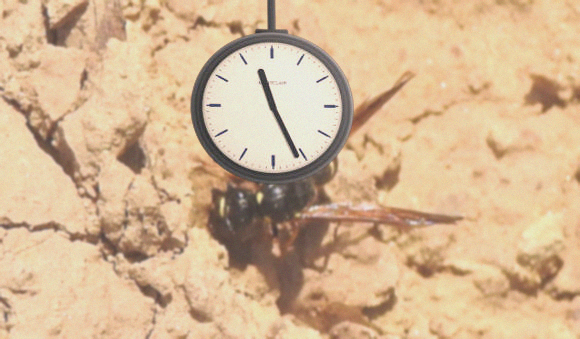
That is **11:26**
